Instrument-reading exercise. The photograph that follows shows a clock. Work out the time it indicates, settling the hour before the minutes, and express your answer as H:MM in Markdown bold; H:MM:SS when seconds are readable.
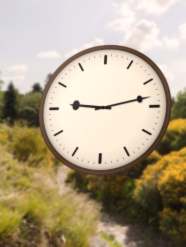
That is **9:13**
